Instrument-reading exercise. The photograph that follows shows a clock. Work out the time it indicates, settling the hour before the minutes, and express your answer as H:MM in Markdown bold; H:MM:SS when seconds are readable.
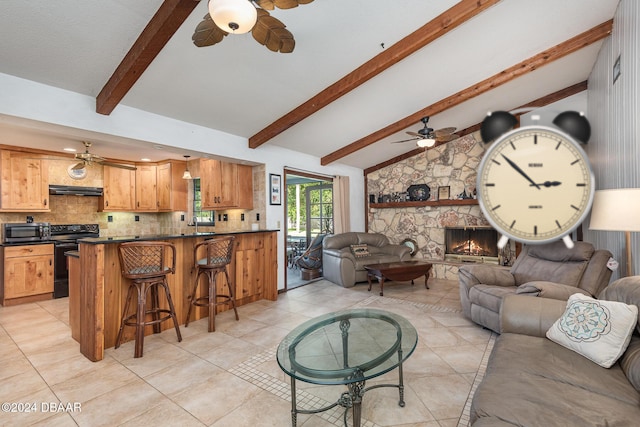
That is **2:52**
